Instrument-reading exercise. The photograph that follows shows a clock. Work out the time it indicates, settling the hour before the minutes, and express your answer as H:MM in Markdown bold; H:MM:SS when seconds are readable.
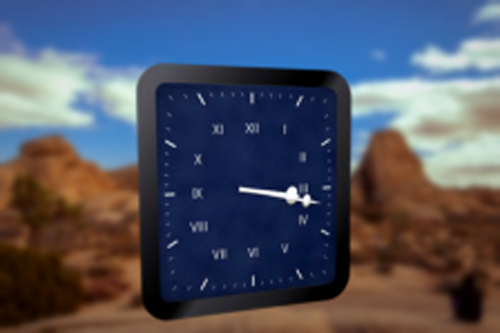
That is **3:17**
